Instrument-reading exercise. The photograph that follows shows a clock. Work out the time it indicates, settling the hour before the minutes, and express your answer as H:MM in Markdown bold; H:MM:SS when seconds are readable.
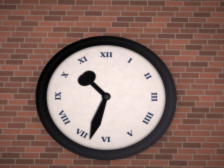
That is **10:33**
